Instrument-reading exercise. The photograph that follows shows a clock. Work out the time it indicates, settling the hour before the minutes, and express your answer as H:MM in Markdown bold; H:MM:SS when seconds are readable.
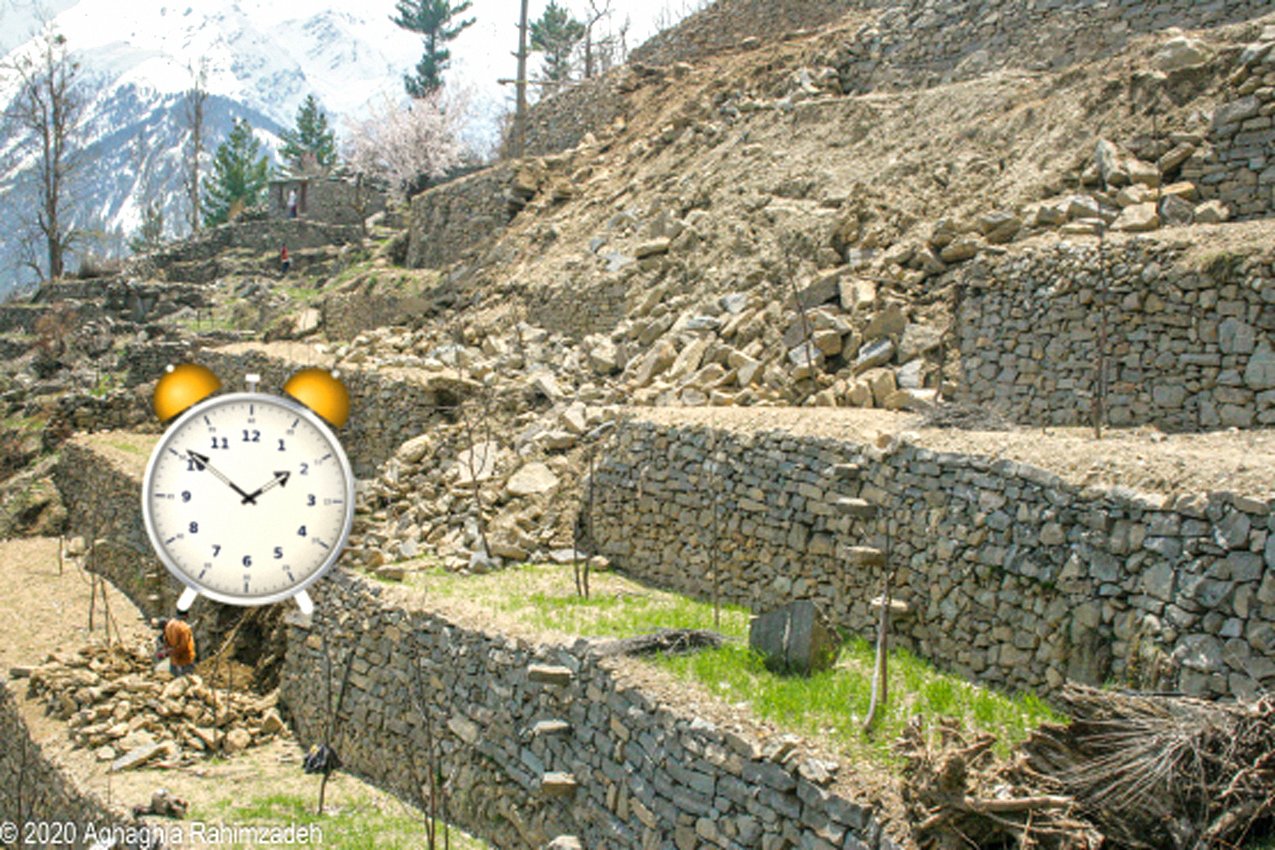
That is **1:51**
